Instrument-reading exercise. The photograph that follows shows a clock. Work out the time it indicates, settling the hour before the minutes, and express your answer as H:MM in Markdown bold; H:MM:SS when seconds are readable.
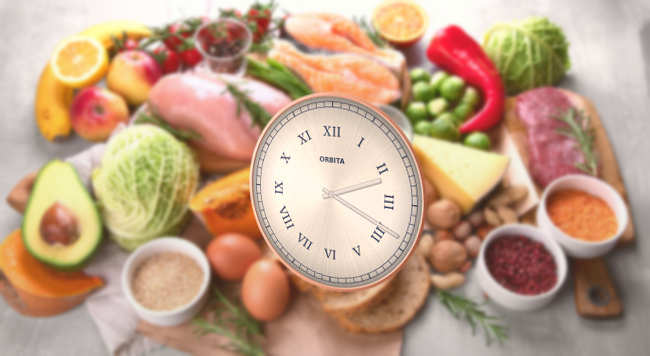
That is **2:19**
